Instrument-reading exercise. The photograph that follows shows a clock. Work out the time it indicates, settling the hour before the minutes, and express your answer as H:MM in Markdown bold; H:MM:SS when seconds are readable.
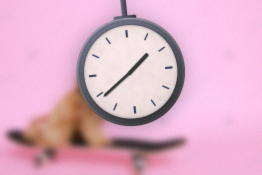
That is **1:39**
